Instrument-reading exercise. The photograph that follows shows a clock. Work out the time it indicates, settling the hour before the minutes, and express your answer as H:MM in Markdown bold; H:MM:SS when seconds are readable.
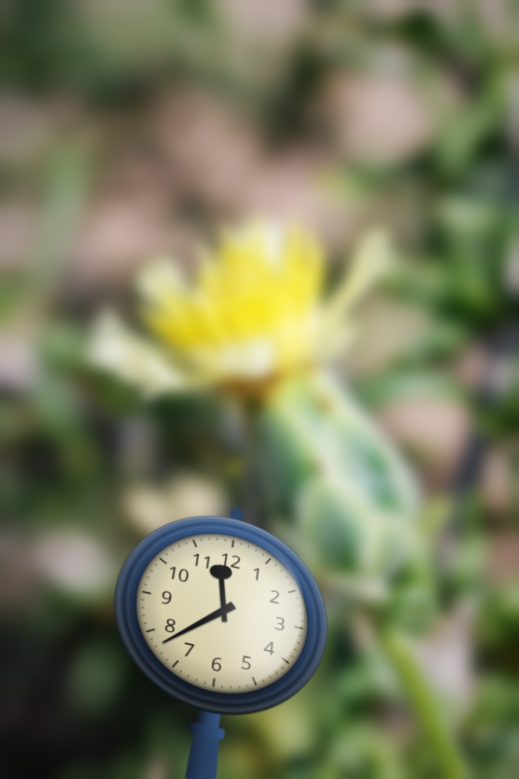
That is **11:38**
